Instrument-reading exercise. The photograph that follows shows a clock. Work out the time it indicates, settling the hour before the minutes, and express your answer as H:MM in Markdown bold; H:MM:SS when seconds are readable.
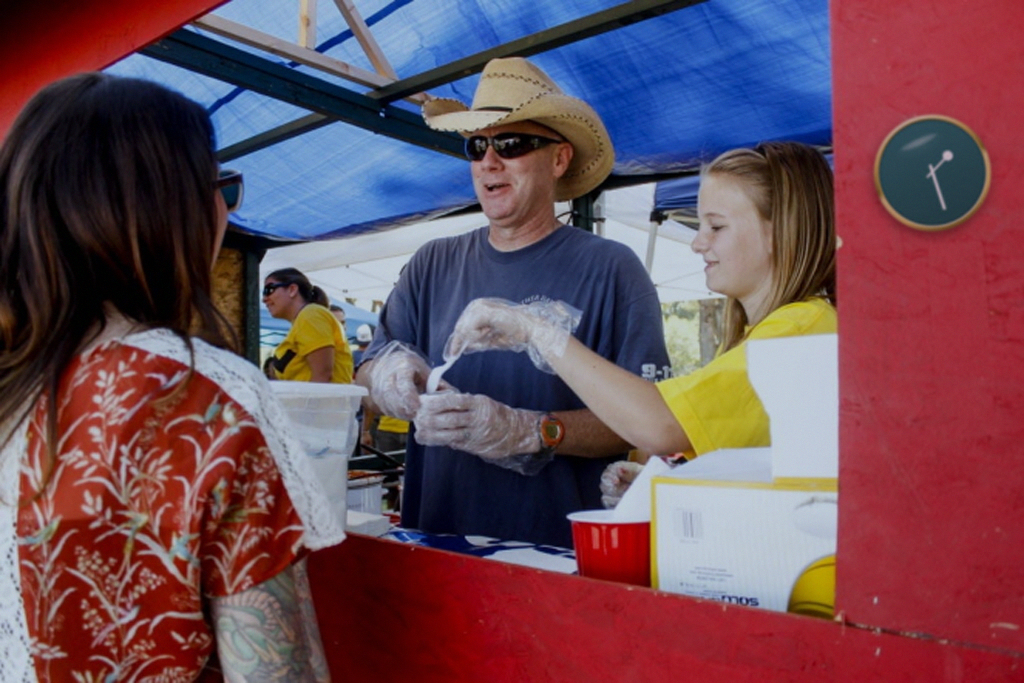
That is **1:27**
